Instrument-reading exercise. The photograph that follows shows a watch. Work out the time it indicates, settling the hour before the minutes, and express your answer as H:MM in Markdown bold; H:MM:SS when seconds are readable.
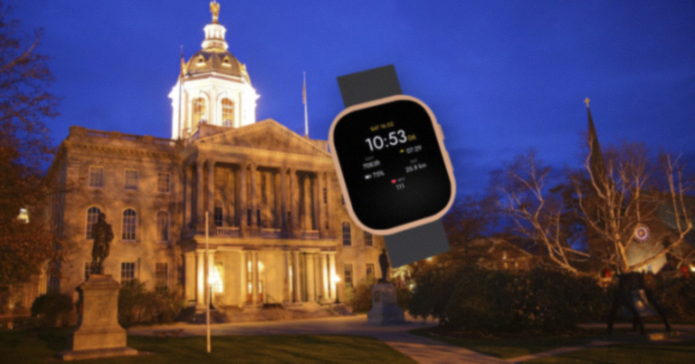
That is **10:53**
